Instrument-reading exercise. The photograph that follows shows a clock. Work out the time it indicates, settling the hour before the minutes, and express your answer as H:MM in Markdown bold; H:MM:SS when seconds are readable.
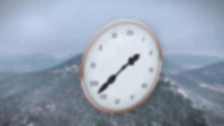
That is **1:37**
